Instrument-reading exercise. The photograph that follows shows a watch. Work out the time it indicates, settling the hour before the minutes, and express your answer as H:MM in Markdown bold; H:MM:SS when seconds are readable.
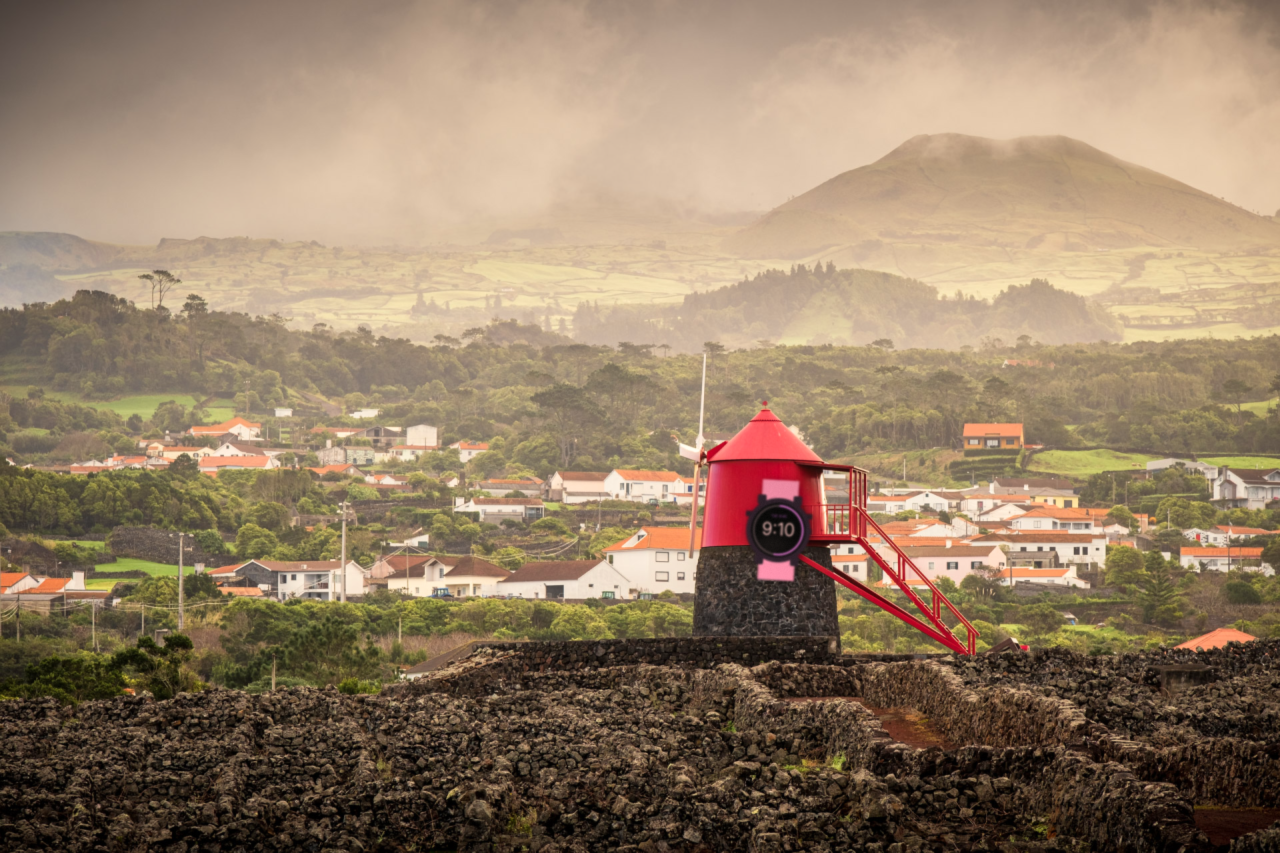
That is **9:10**
